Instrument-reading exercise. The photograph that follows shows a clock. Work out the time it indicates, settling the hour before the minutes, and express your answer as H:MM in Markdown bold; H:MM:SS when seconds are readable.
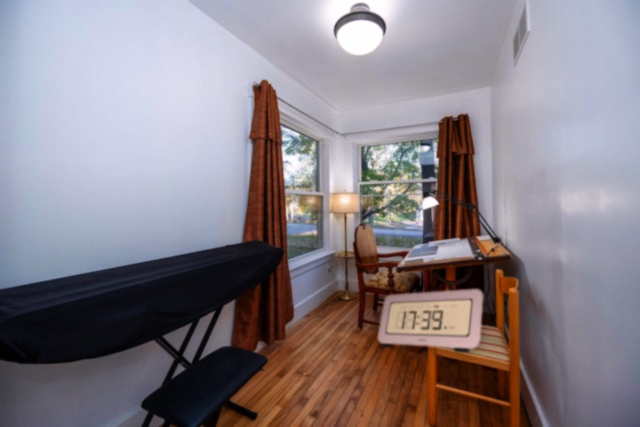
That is **17:39**
